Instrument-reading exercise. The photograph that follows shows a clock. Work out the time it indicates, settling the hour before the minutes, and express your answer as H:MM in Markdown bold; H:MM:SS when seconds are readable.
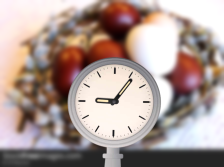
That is **9:06**
